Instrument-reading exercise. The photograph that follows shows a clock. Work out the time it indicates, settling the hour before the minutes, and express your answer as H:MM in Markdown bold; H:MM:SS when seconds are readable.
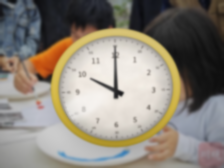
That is **10:00**
